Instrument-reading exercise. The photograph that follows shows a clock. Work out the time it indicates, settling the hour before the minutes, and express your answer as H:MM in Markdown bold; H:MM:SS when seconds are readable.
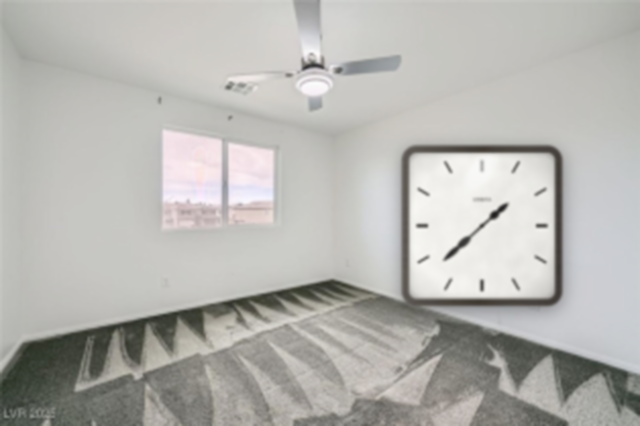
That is **1:38**
